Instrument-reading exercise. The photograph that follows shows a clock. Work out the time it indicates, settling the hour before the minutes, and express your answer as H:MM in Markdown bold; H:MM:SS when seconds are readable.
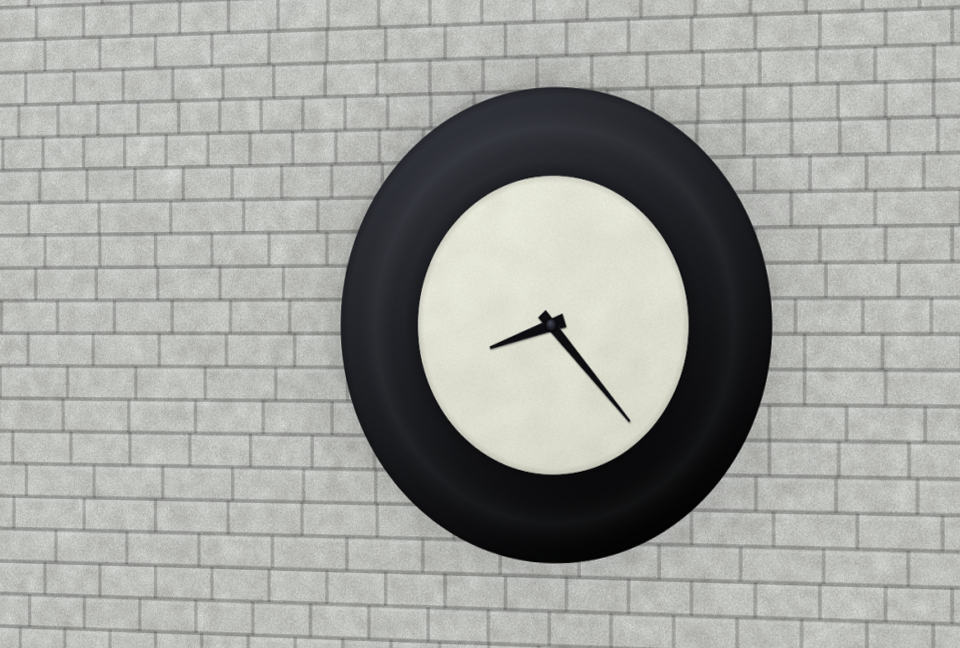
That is **8:23**
